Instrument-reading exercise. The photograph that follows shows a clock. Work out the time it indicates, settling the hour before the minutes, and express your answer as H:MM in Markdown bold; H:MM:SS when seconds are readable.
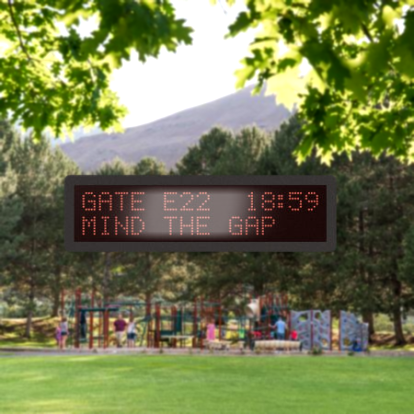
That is **18:59**
